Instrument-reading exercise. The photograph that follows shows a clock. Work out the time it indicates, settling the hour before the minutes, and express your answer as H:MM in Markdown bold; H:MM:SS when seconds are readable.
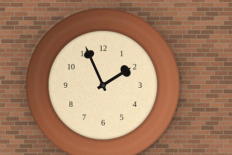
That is **1:56**
